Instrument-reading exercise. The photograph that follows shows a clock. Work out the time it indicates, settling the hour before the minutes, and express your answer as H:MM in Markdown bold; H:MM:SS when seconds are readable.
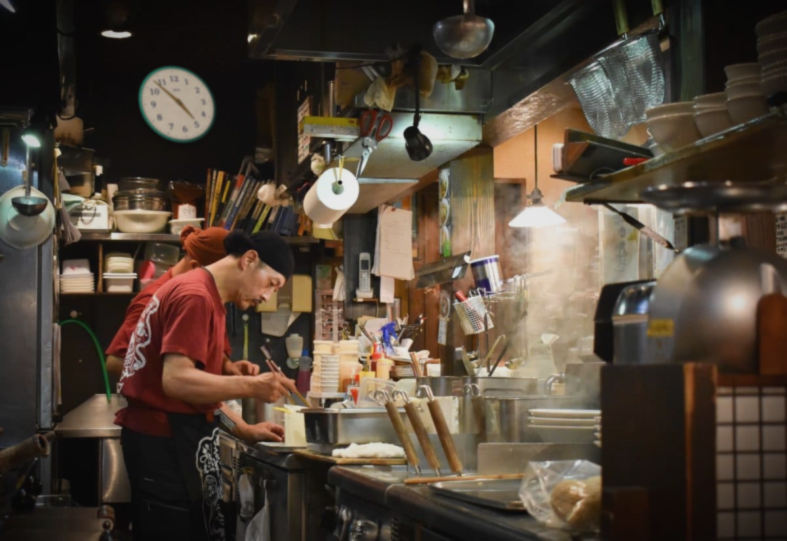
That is **4:53**
